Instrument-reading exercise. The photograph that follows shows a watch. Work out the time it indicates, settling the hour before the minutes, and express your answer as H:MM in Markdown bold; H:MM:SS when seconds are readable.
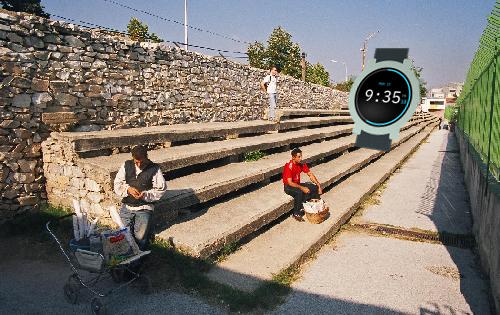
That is **9:35**
